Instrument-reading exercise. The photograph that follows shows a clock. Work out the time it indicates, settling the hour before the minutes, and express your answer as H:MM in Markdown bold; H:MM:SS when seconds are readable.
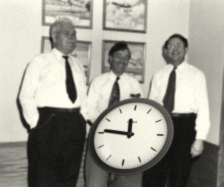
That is **11:46**
